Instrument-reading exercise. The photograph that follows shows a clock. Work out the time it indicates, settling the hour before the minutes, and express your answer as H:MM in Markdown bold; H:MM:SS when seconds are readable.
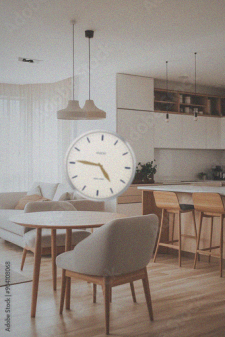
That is **4:46**
